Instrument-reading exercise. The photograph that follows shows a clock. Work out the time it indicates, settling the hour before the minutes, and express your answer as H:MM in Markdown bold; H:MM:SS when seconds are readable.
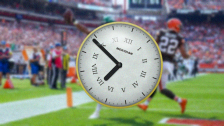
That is **6:49**
